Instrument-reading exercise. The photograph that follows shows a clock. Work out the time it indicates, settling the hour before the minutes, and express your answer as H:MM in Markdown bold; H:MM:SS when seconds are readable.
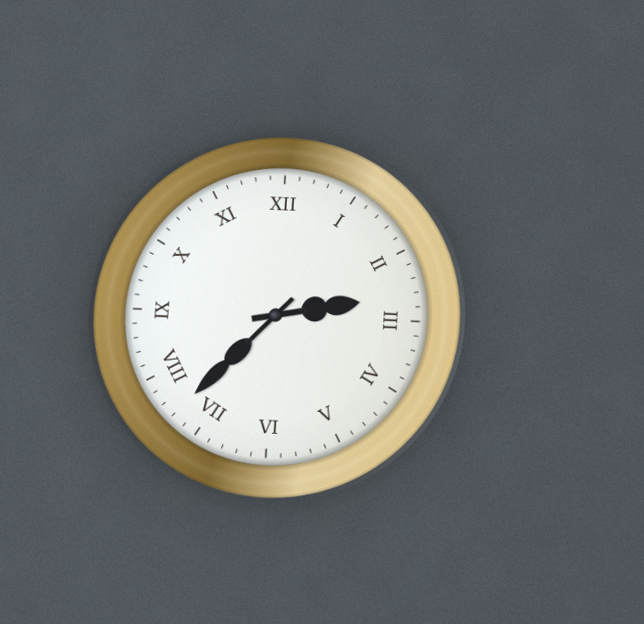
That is **2:37**
